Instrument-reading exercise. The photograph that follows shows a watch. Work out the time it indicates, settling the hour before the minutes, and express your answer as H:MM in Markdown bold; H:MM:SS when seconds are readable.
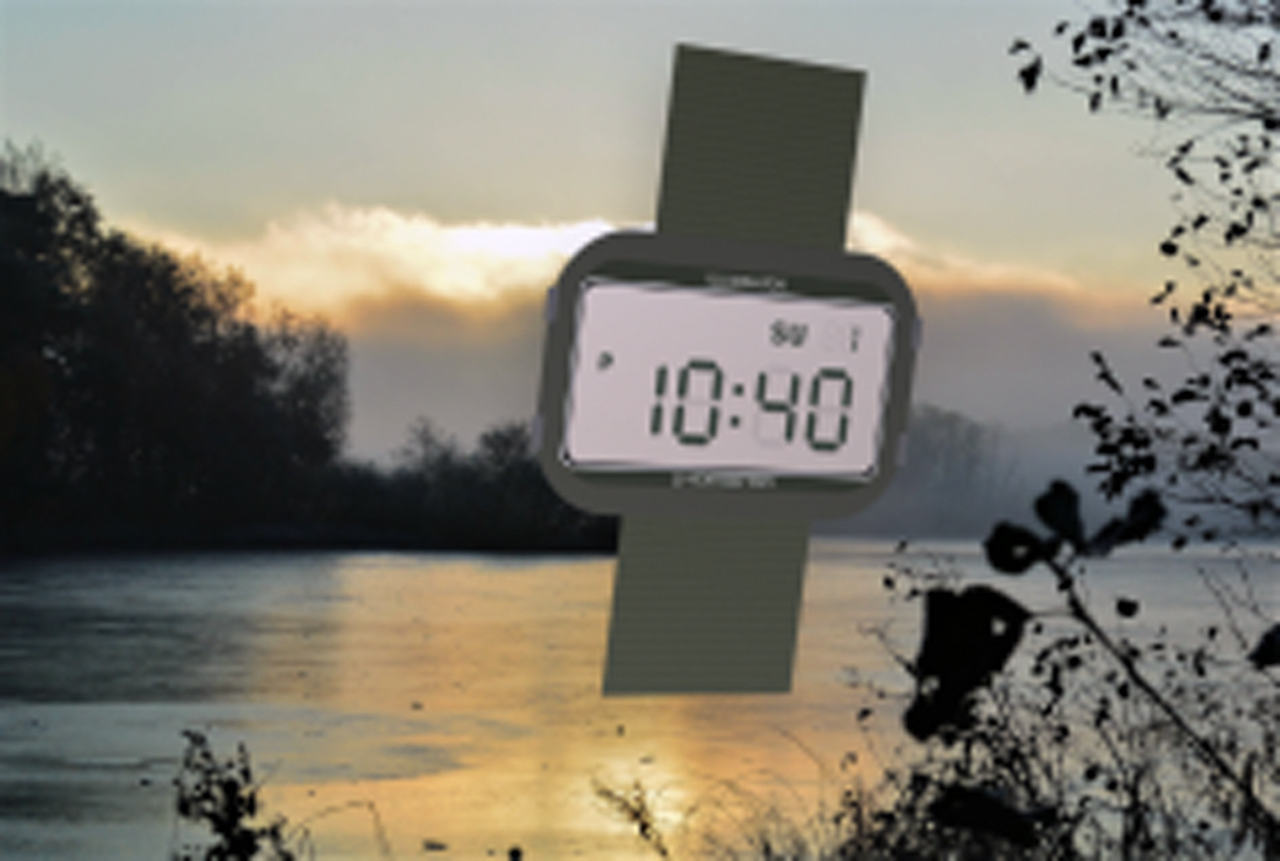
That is **10:40**
